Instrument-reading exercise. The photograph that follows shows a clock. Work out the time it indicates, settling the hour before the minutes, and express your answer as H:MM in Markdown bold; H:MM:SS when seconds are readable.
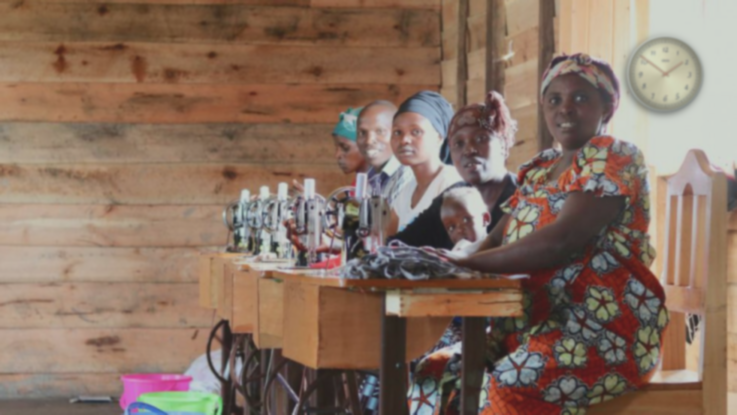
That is **1:51**
